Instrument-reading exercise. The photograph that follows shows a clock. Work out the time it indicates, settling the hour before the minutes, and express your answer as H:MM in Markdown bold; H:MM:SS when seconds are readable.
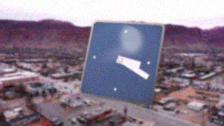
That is **3:19**
